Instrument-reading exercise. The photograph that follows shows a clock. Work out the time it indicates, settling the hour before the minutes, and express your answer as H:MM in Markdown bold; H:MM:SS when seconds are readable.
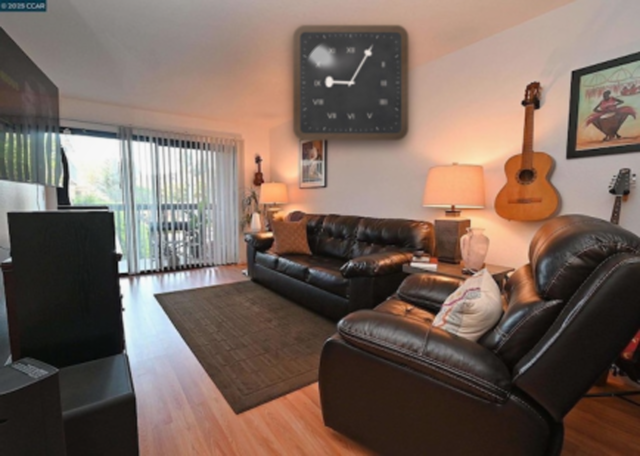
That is **9:05**
